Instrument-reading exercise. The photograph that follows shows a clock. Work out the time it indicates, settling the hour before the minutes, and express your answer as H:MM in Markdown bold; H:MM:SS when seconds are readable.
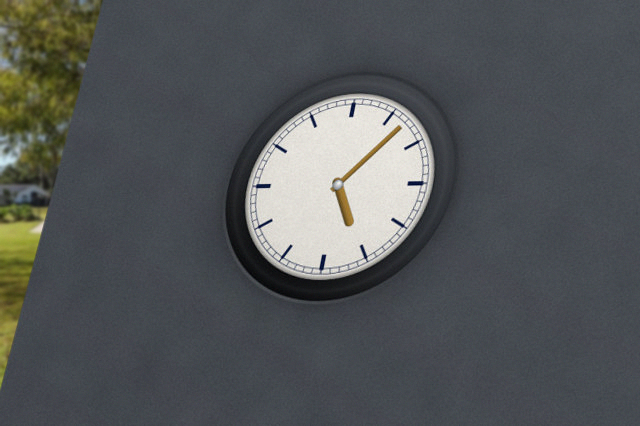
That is **5:07**
